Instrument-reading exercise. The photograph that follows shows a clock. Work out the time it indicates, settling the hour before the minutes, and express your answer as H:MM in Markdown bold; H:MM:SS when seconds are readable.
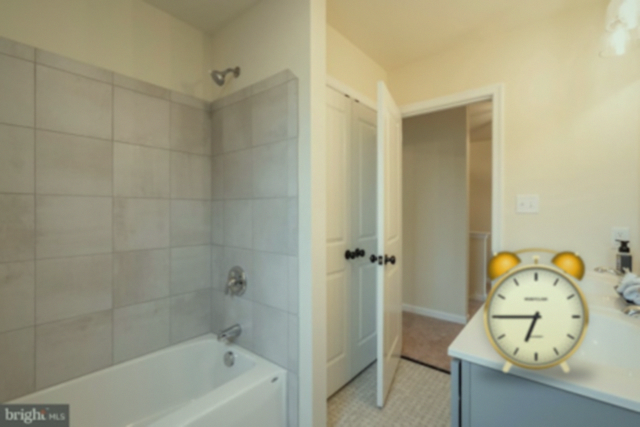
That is **6:45**
